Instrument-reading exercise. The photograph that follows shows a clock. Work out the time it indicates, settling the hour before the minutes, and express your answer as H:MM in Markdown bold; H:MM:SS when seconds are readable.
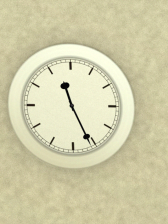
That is **11:26**
